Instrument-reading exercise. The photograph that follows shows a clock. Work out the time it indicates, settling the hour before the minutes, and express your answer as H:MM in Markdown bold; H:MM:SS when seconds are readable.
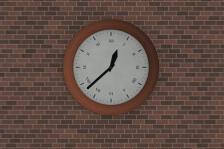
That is **12:38**
